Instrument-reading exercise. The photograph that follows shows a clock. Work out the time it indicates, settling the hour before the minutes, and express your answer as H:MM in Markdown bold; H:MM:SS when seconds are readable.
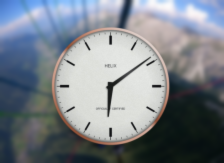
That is **6:09**
